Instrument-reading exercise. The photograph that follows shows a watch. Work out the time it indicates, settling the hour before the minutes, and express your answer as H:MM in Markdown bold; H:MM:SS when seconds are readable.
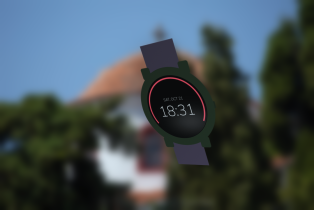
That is **18:31**
